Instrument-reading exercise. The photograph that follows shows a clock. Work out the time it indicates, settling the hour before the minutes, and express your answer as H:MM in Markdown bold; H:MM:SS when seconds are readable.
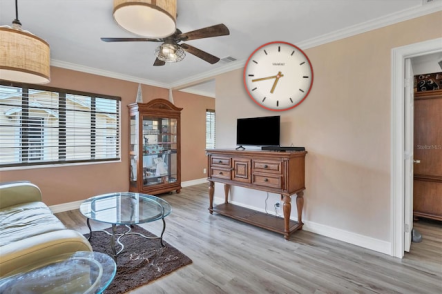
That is **6:43**
